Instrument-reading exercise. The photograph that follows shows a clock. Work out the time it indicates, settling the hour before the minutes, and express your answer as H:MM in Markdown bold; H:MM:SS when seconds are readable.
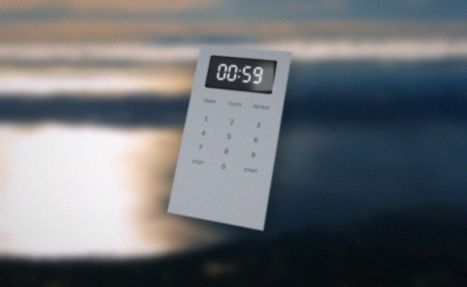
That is **0:59**
